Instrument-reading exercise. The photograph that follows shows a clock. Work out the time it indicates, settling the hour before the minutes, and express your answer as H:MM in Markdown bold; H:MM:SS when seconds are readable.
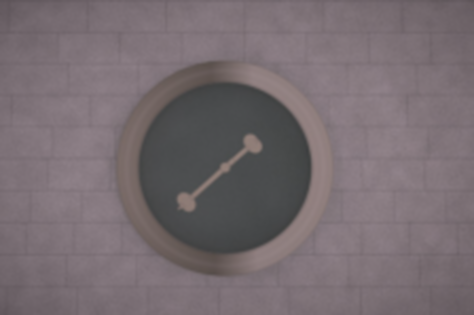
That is **1:38**
